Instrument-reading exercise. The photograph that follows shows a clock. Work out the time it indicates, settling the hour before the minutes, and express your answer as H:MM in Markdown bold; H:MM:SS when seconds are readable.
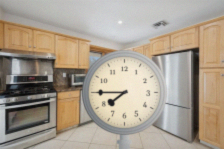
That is **7:45**
